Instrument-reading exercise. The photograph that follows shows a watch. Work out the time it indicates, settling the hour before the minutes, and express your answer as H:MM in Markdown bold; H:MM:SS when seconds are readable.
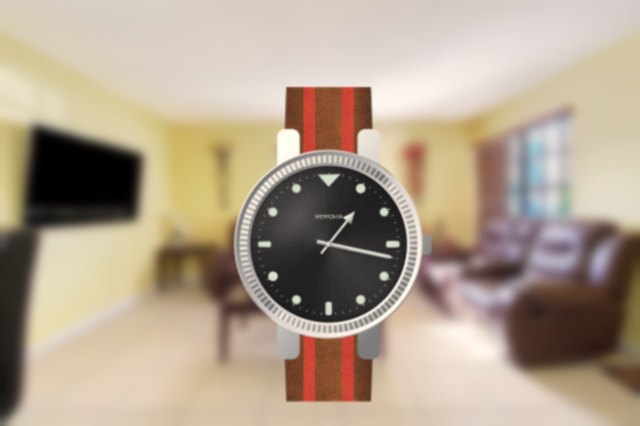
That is **1:17**
